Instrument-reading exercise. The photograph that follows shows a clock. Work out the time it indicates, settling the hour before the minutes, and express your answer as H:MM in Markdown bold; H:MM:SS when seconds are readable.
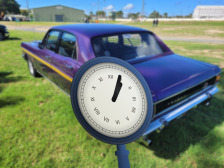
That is **1:04**
